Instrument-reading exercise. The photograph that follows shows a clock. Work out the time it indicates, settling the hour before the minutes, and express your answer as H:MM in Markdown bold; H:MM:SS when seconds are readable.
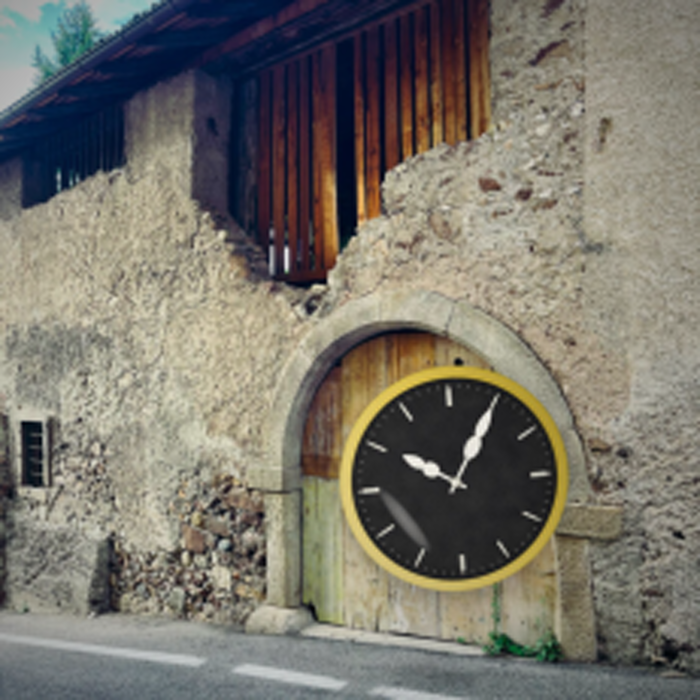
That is **10:05**
